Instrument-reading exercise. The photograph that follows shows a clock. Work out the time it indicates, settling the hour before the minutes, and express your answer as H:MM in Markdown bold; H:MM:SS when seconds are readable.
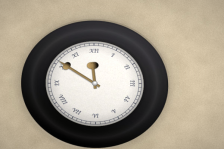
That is **11:51**
